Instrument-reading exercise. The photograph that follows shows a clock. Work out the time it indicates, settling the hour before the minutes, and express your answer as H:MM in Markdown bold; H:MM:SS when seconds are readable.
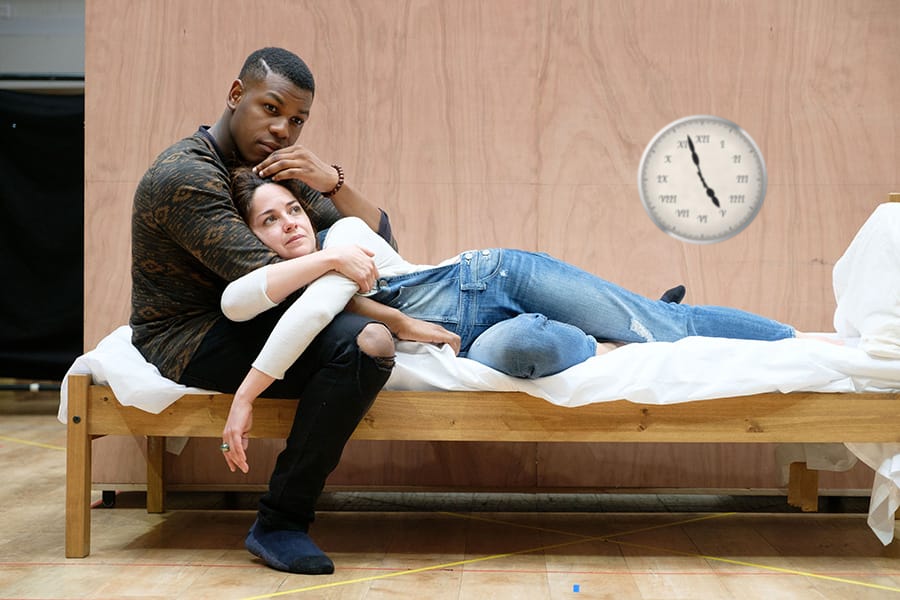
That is **4:57**
